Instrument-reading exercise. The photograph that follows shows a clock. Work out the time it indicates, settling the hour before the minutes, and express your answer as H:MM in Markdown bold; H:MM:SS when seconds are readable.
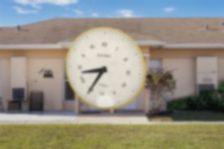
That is **8:35**
